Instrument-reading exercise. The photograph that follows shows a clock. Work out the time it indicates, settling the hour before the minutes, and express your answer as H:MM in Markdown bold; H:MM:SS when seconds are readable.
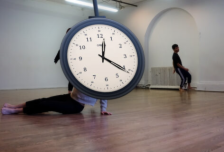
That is **12:21**
